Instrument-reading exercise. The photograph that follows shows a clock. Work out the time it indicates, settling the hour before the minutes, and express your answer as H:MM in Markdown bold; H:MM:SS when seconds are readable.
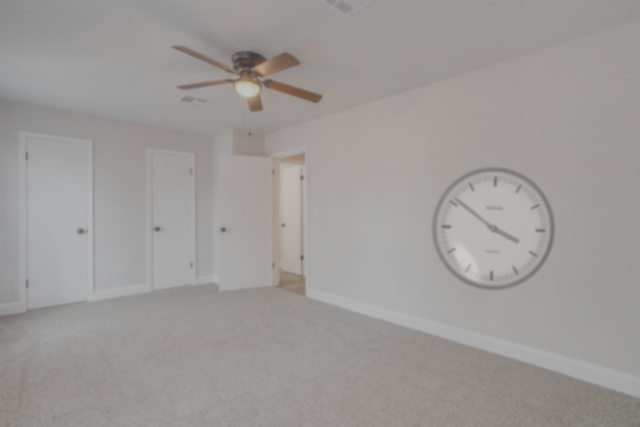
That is **3:51**
